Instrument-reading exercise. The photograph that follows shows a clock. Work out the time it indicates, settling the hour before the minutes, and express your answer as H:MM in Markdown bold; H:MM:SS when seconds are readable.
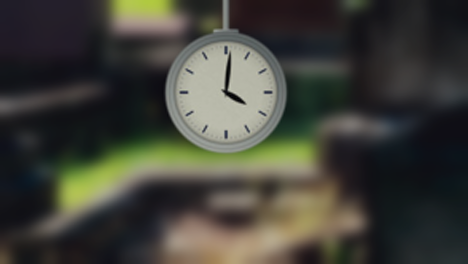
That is **4:01**
